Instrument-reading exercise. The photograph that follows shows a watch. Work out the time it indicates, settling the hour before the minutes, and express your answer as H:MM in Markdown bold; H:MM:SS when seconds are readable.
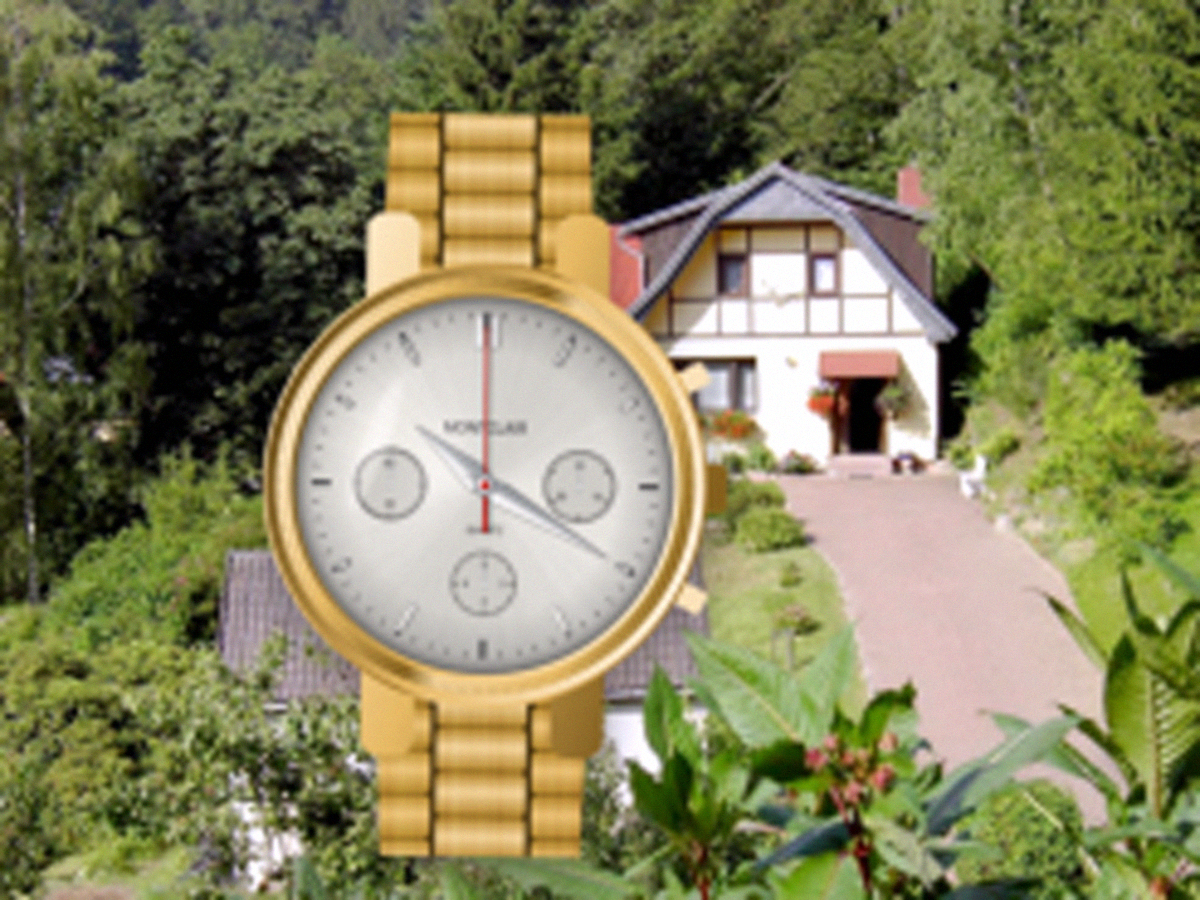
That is **10:20**
